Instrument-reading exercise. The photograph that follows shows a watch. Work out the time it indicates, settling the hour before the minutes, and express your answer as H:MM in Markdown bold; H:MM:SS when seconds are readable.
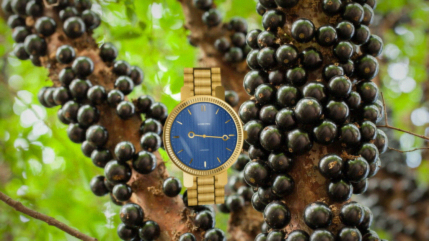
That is **9:16**
